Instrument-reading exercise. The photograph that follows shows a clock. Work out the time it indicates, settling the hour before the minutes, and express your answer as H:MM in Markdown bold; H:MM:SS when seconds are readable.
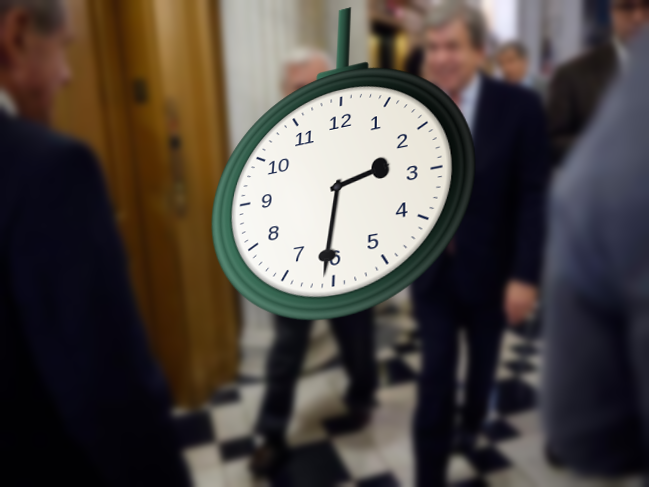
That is **2:31**
